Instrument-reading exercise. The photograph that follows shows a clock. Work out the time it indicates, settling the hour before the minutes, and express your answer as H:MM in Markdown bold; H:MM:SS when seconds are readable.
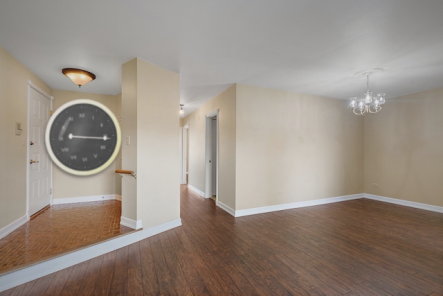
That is **9:16**
